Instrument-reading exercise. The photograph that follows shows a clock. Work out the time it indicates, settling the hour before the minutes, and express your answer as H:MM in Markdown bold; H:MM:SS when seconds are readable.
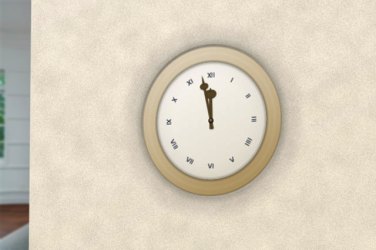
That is **11:58**
